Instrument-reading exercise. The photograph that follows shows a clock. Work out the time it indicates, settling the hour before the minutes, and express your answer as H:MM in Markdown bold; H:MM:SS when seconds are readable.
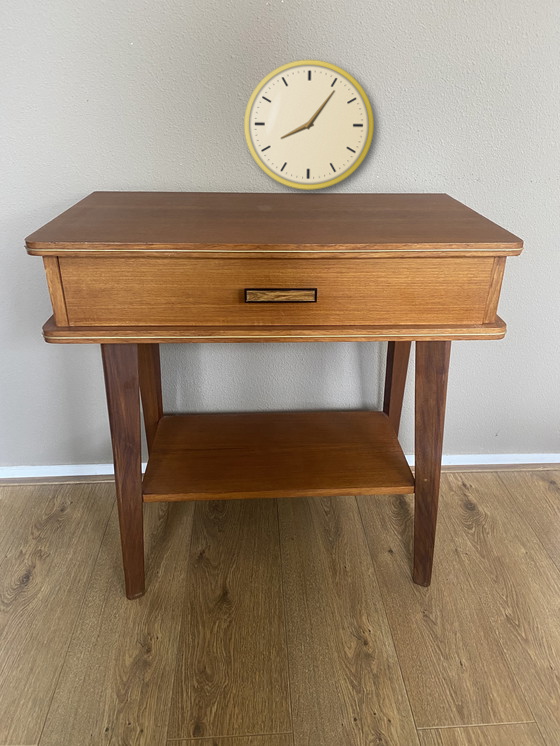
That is **8:06**
